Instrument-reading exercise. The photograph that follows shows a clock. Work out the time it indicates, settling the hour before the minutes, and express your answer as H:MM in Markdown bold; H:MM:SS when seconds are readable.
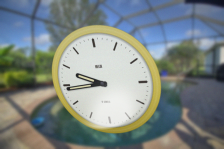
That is **9:44**
